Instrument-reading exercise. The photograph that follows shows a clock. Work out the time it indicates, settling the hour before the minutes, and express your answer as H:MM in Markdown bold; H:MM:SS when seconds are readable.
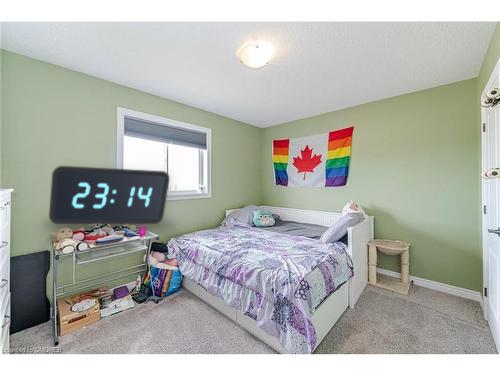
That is **23:14**
